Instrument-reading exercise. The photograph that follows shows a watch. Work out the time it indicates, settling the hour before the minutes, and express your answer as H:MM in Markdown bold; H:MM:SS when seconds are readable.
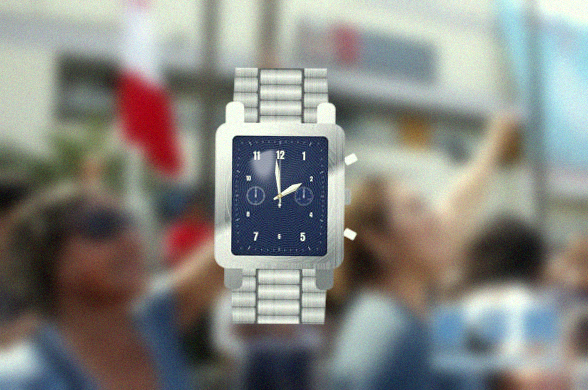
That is **1:59**
